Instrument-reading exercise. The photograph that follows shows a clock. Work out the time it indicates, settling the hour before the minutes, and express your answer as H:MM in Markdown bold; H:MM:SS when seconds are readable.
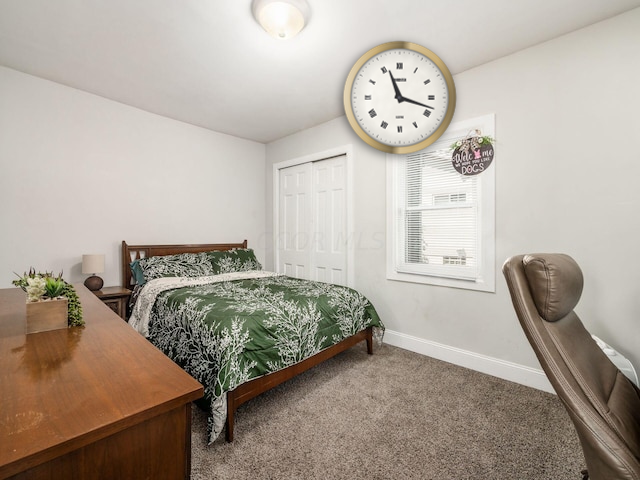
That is **11:18**
